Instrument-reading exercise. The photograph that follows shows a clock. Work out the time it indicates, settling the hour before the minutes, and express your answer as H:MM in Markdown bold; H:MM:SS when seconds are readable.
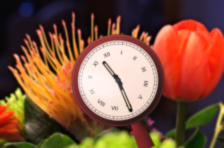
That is **11:30**
